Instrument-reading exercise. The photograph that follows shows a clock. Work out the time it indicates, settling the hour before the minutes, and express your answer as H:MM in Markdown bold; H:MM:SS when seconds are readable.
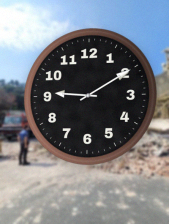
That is **9:10**
